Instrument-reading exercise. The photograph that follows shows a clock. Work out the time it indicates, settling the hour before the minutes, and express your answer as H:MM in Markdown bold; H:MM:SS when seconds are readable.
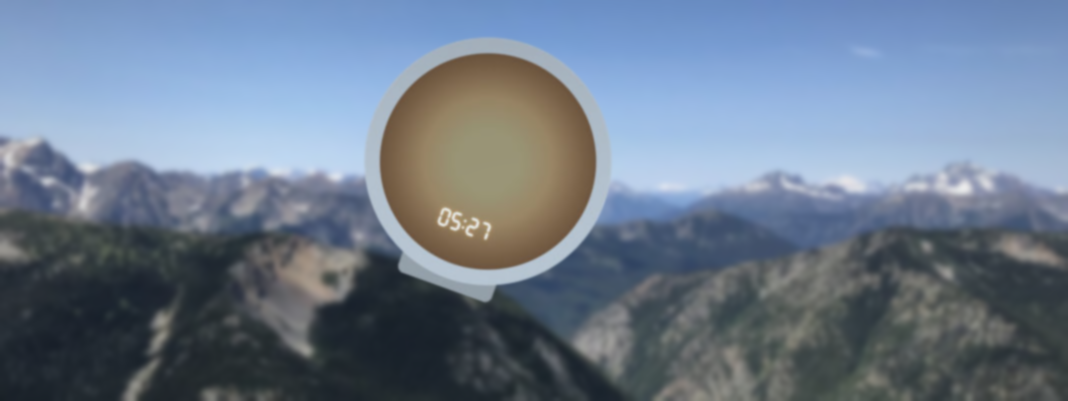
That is **5:27**
